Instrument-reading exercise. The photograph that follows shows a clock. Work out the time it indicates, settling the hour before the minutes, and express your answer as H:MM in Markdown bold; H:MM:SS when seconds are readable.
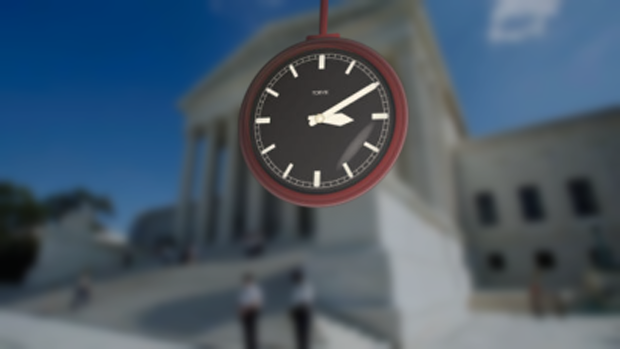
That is **3:10**
